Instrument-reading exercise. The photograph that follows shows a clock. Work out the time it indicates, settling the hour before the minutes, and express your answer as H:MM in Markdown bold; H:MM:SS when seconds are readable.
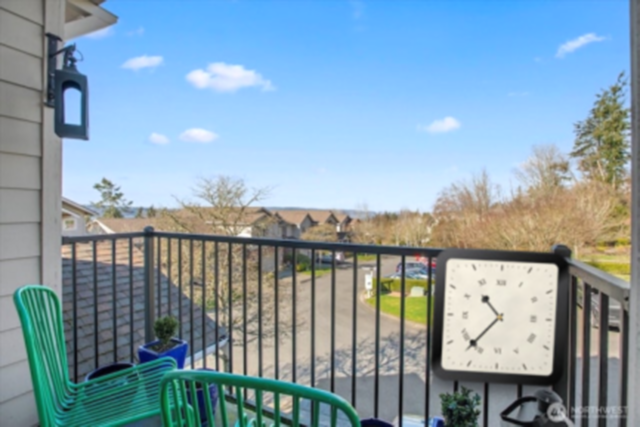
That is **10:37**
